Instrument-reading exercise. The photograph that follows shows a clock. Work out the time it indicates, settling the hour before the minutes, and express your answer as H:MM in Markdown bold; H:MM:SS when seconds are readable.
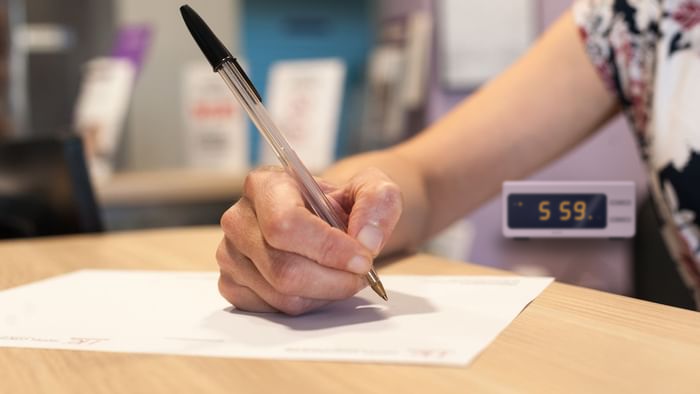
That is **5:59**
